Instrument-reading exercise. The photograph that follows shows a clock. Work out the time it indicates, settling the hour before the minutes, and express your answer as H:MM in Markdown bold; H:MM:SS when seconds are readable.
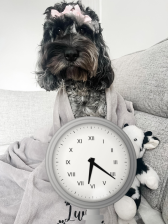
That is **6:21**
